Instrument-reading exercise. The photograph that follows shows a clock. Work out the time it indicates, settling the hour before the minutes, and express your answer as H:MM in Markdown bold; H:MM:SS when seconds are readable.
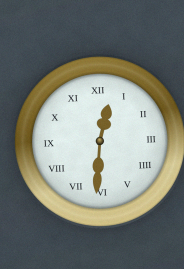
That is **12:31**
